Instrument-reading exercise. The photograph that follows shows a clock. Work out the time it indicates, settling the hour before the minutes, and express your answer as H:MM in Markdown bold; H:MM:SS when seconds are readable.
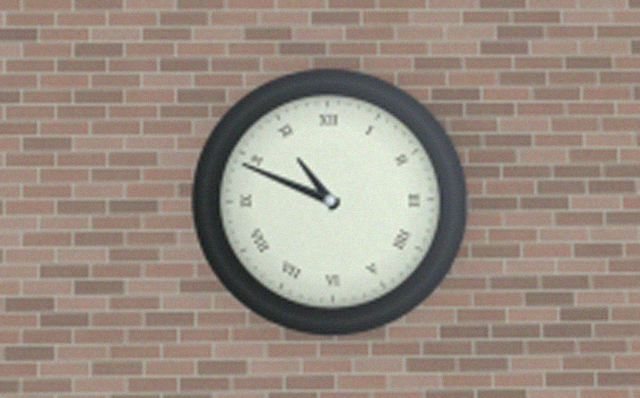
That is **10:49**
